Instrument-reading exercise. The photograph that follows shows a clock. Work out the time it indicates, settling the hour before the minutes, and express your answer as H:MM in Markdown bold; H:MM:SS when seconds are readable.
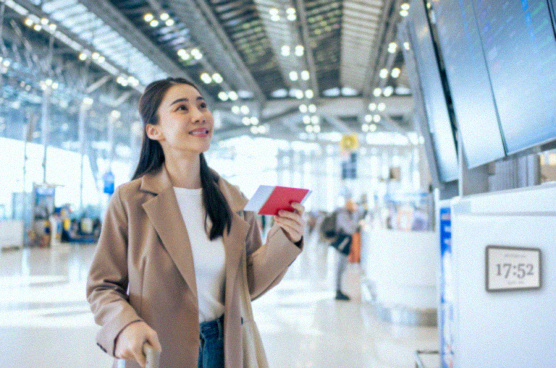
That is **17:52**
